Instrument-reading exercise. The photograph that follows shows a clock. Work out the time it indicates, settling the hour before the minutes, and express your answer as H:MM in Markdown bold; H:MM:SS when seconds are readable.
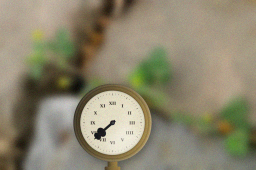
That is **7:38**
